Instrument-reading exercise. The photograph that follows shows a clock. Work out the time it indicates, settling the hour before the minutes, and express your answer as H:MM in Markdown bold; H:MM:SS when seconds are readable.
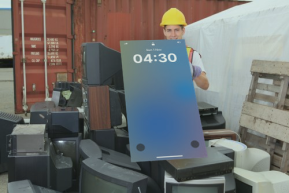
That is **4:30**
